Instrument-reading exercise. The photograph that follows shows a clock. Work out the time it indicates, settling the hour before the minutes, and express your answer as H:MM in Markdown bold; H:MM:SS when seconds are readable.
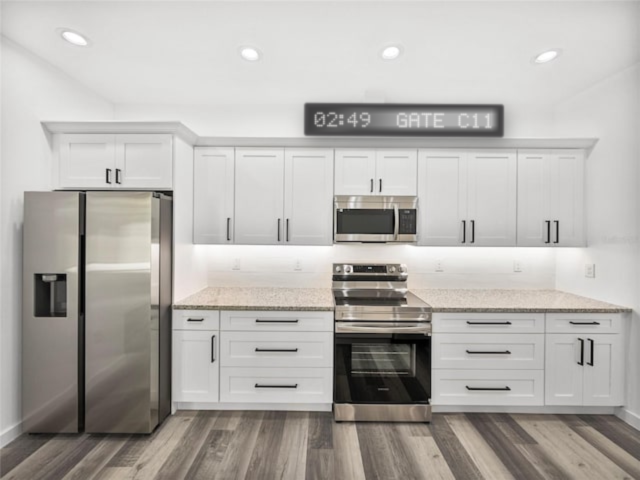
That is **2:49**
